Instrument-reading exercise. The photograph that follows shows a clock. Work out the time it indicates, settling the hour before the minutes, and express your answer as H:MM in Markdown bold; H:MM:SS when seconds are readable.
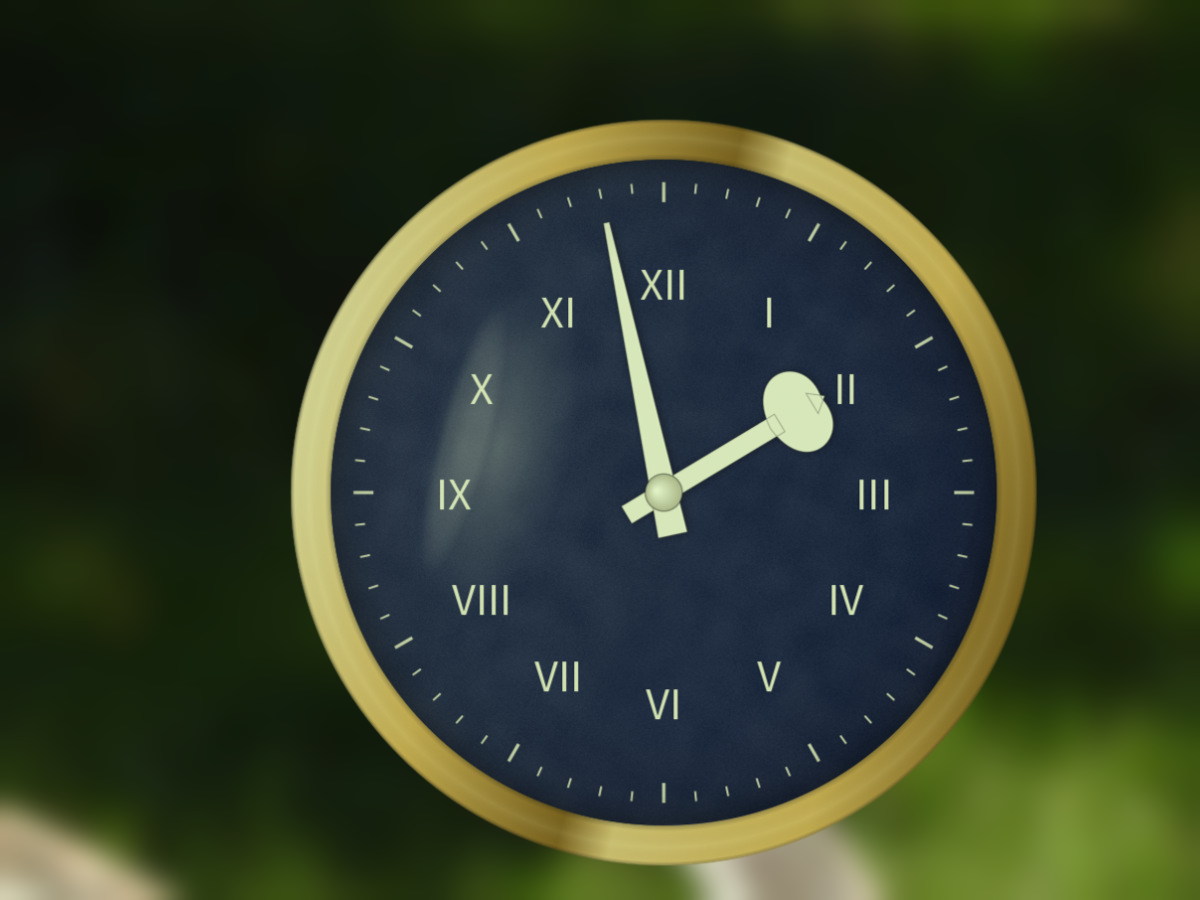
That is **1:58**
